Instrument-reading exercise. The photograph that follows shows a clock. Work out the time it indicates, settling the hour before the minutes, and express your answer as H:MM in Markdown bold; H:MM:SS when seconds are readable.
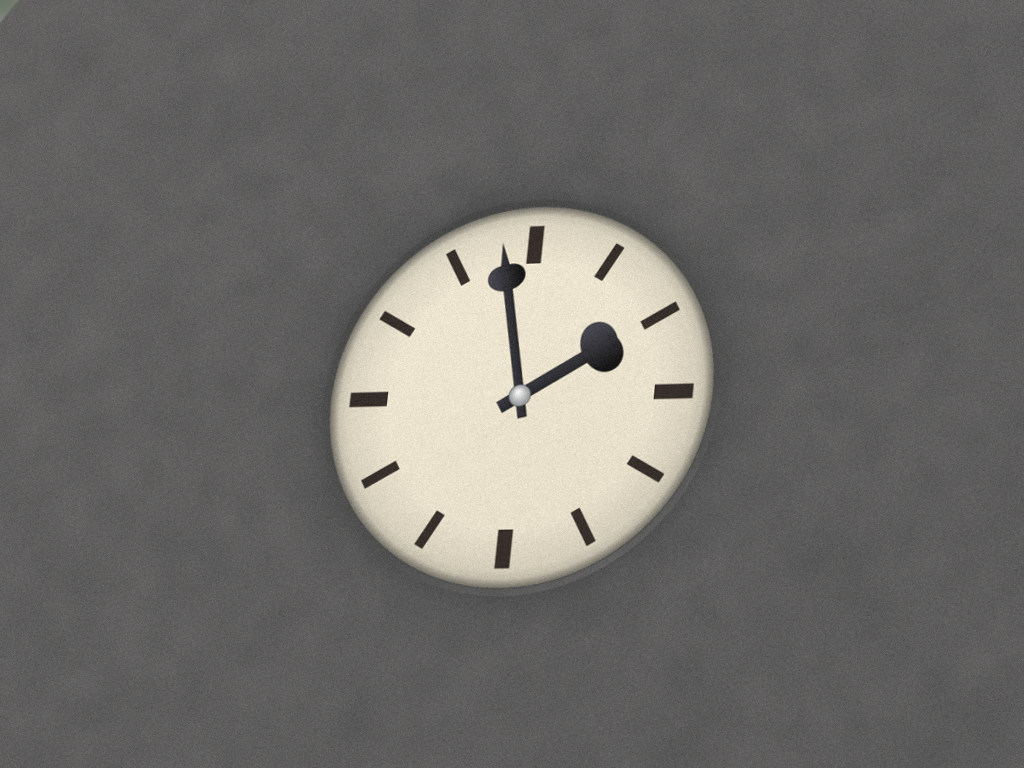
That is **1:58**
